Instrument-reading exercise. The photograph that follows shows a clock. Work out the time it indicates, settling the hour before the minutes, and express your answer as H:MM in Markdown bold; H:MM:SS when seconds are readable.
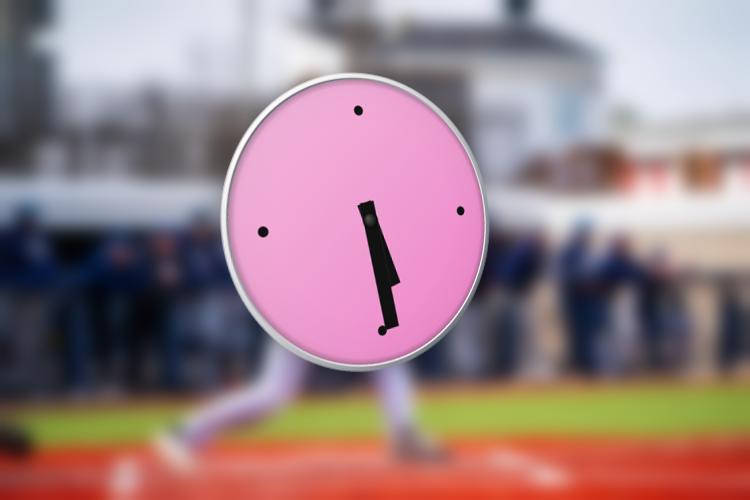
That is **5:29**
